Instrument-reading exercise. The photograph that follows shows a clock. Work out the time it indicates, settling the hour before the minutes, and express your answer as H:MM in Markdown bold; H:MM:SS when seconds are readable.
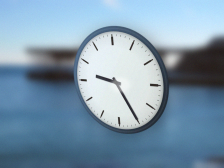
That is **9:25**
